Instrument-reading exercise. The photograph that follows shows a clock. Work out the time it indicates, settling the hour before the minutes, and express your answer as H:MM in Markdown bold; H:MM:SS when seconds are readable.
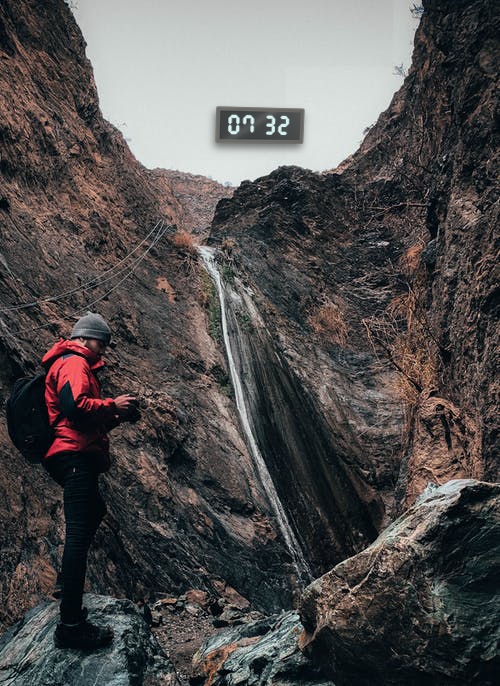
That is **7:32**
